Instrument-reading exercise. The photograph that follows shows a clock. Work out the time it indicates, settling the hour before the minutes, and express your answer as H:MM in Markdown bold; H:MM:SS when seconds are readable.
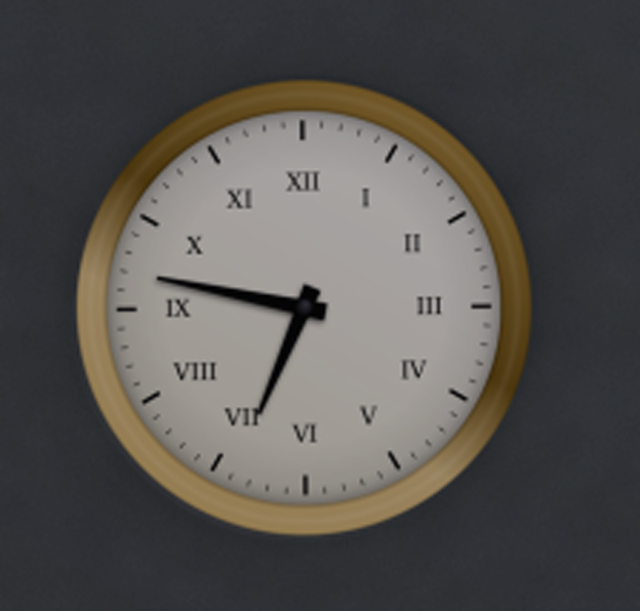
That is **6:47**
